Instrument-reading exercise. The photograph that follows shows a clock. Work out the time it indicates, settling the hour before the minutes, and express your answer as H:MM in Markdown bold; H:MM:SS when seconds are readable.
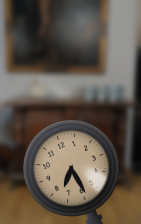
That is **7:29**
